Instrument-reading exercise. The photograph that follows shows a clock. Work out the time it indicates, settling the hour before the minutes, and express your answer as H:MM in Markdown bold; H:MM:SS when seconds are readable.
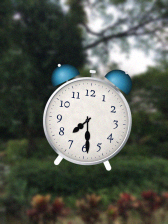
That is **7:29**
